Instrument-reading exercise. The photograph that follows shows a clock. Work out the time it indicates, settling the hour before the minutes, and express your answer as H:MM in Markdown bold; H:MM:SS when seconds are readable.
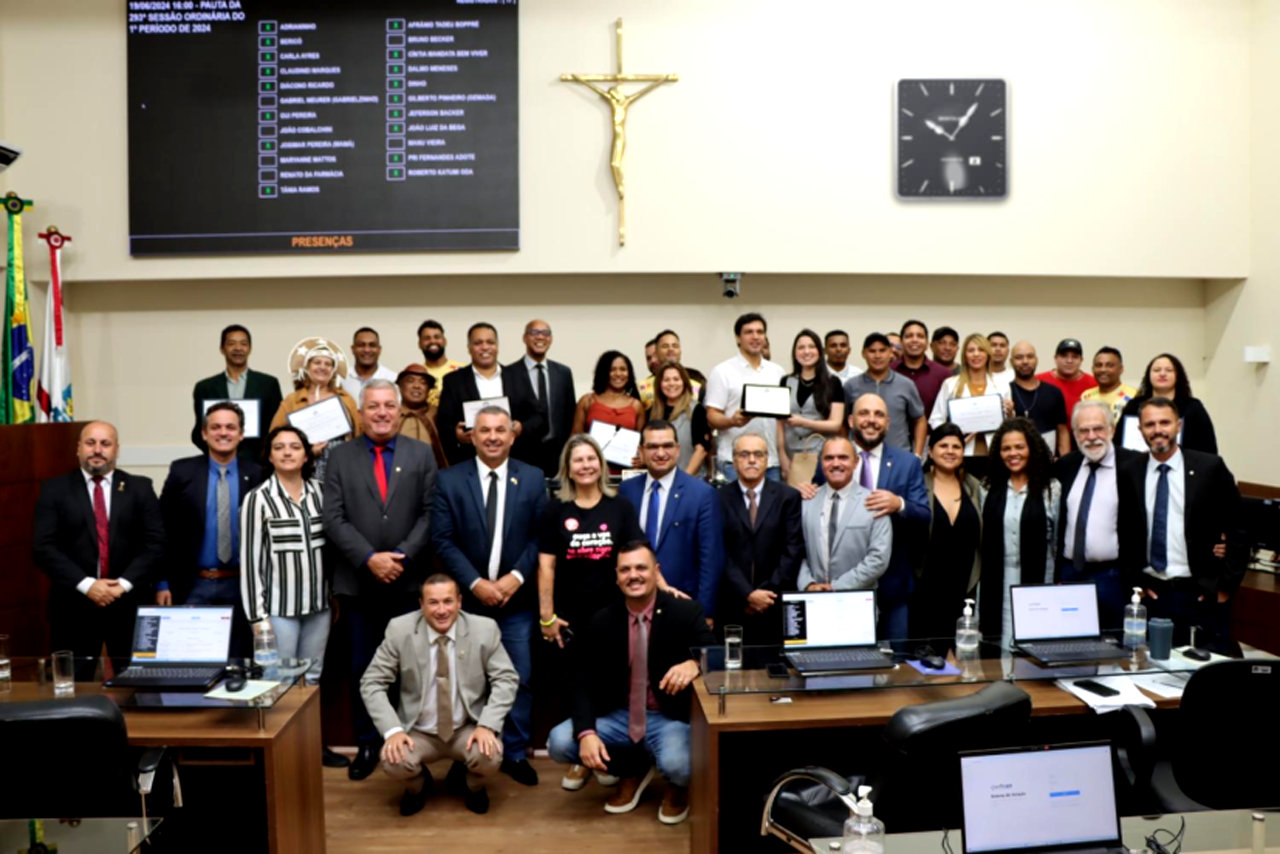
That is **10:06**
